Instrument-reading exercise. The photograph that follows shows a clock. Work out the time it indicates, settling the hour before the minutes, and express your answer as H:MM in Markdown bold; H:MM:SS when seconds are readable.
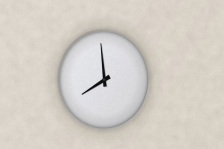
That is **7:59**
